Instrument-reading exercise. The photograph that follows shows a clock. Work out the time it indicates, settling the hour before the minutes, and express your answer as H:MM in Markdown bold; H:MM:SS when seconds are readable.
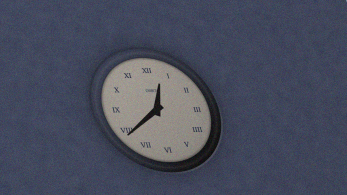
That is **12:39**
